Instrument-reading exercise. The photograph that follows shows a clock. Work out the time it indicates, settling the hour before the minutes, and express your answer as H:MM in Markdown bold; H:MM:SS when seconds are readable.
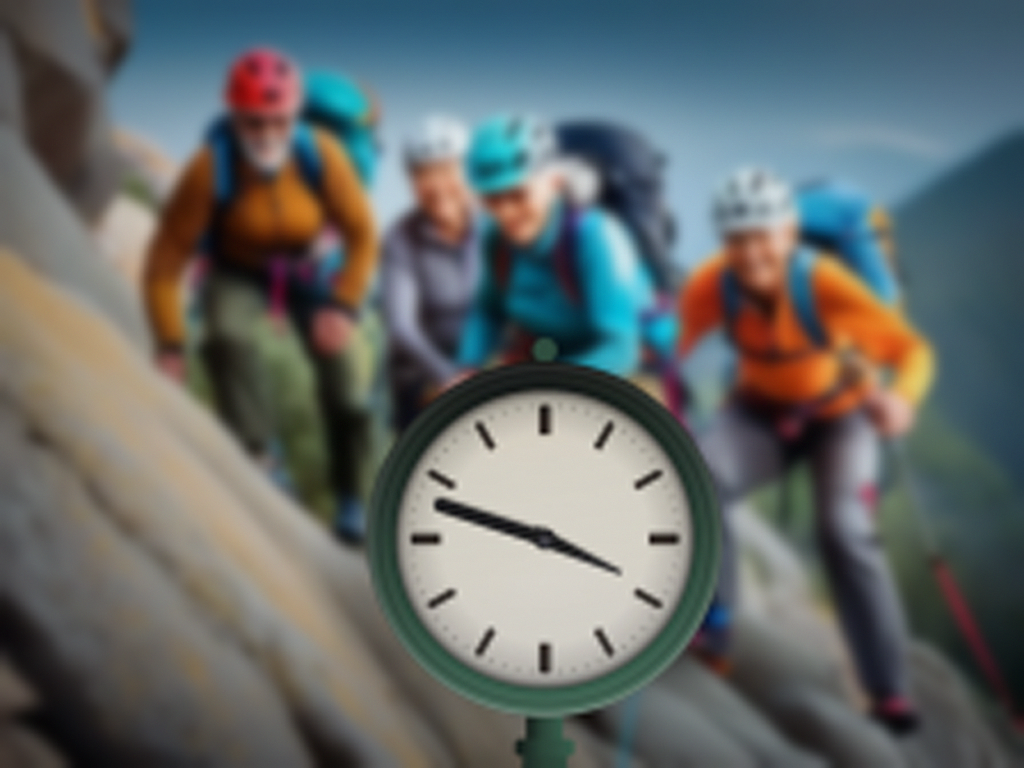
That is **3:48**
